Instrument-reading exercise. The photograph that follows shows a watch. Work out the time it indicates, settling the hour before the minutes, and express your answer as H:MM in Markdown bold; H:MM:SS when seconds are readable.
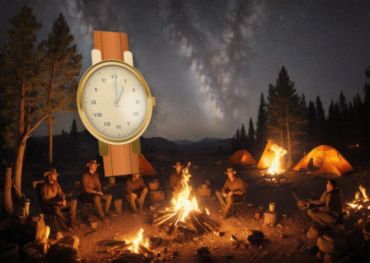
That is **1:00**
